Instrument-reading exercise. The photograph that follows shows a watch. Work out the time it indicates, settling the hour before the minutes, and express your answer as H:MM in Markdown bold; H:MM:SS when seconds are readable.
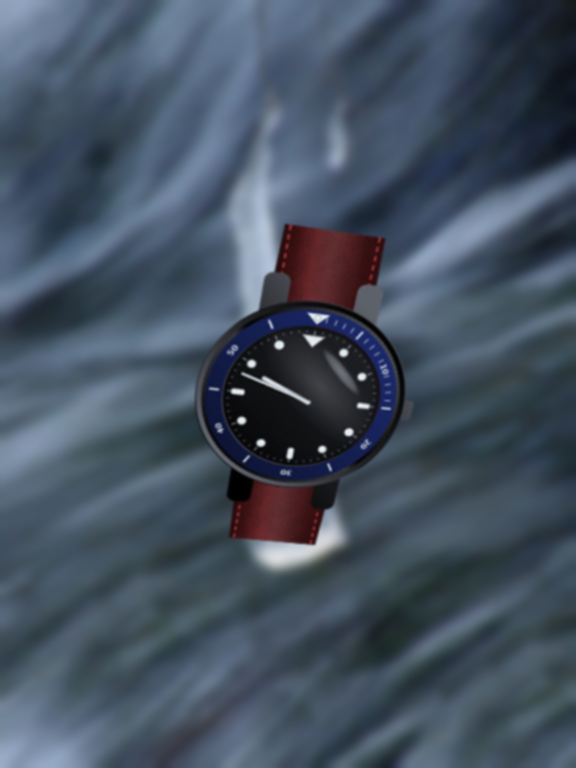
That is **9:48**
